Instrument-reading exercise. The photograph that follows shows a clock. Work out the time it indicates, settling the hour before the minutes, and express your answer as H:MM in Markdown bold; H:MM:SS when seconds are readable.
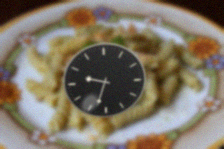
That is **9:33**
